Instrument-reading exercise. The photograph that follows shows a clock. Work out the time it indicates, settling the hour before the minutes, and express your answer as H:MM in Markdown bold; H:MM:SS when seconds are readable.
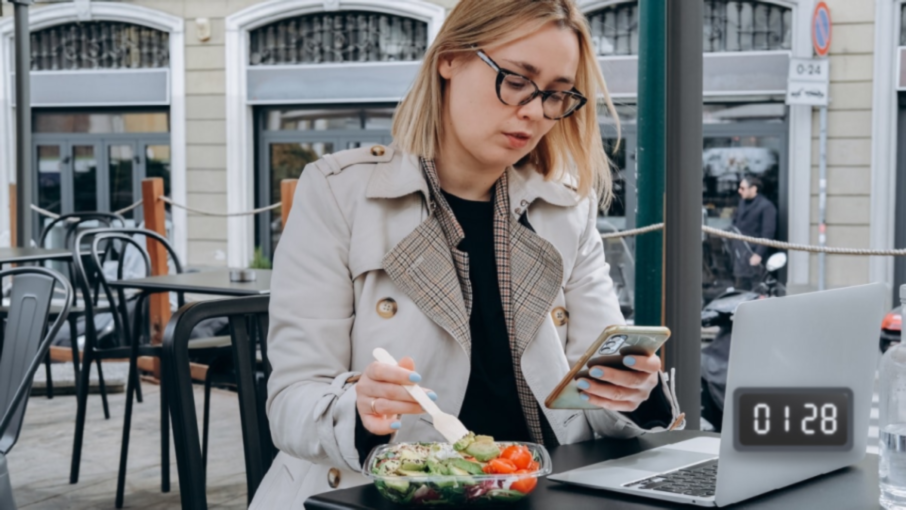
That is **1:28**
